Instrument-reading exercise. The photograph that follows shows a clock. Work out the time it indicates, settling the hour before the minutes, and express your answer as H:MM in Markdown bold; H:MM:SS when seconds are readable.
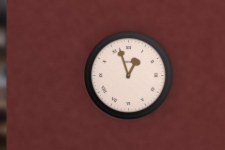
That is **12:57**
